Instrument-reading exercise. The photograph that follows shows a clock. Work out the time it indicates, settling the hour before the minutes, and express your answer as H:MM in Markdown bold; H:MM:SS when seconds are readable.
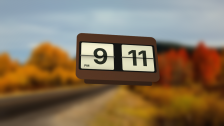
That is **9:11**
